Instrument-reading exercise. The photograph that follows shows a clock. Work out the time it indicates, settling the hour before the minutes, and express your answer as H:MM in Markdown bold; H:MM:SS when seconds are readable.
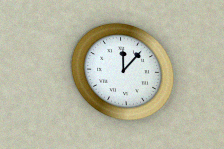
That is **12:07**
